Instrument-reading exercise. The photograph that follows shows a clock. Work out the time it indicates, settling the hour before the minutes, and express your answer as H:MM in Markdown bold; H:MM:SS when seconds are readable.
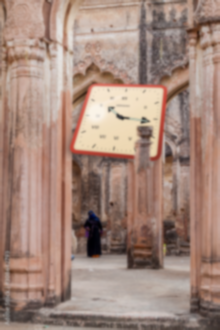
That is **10:16**
